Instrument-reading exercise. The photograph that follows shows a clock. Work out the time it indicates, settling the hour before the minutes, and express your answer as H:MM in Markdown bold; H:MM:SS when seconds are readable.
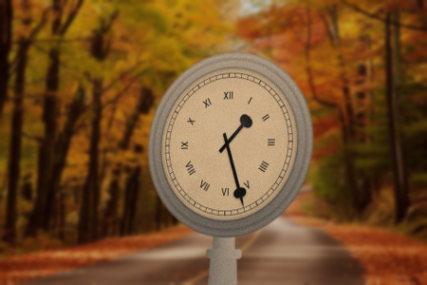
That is **1:27**
